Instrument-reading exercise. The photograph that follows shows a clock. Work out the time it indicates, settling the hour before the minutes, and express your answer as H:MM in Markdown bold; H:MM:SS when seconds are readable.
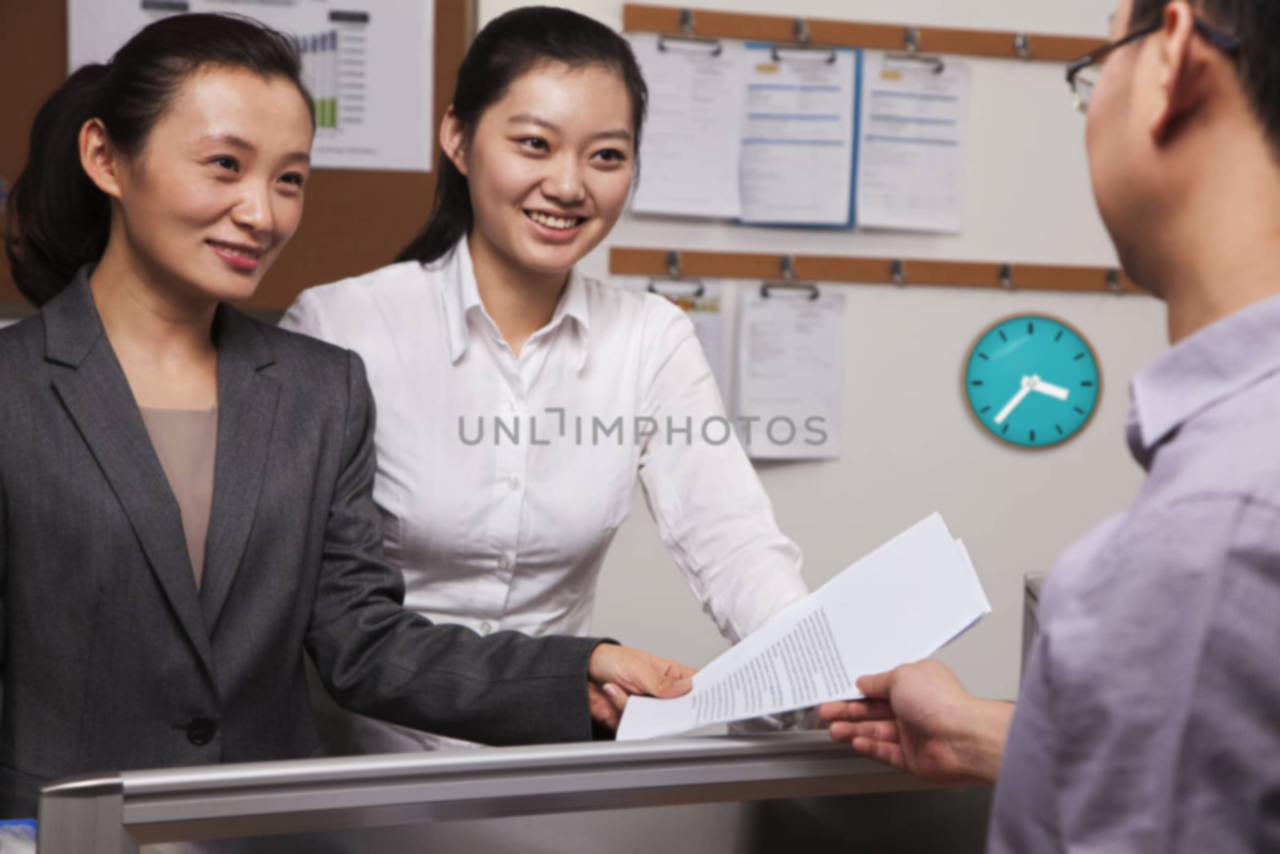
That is **3:37**
